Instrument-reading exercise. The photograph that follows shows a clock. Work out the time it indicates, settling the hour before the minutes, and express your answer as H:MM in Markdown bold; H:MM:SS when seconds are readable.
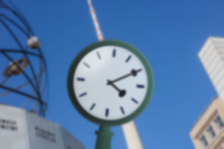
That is **4:10**
